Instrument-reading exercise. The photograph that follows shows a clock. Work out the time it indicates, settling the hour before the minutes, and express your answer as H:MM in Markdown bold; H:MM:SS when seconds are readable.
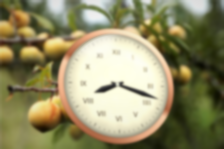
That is **8:18**
